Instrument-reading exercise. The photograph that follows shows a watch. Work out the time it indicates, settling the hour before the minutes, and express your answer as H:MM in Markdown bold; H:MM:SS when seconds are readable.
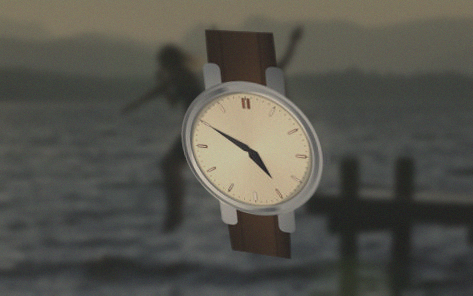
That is **4:50**
